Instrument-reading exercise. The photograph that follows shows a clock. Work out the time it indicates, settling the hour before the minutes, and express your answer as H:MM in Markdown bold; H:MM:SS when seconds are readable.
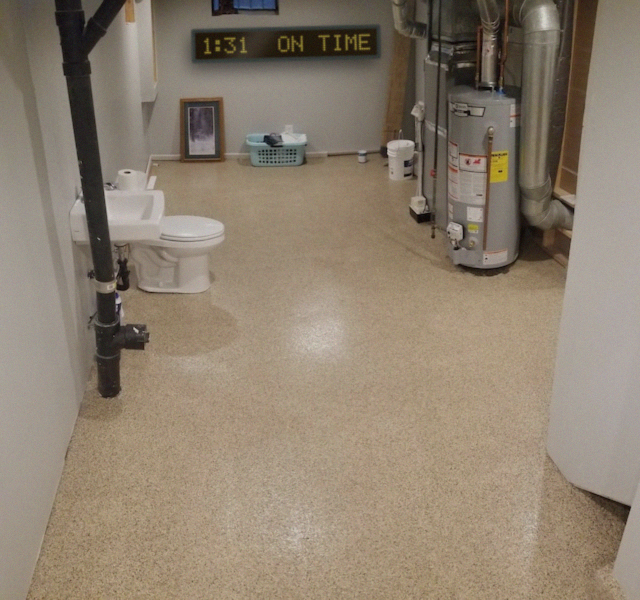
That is **1:31**
